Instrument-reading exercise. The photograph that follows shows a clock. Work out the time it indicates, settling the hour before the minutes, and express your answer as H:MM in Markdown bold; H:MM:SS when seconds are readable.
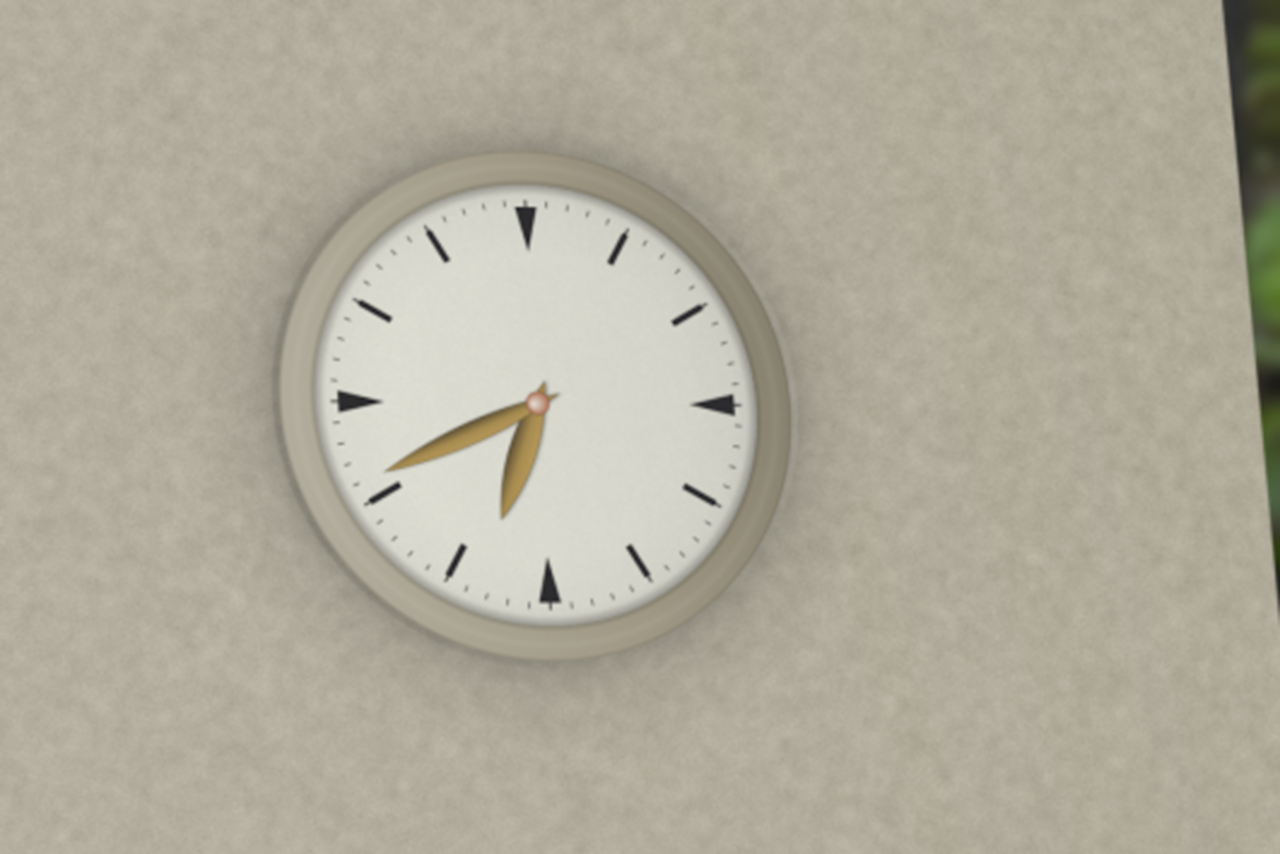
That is **6:41**
